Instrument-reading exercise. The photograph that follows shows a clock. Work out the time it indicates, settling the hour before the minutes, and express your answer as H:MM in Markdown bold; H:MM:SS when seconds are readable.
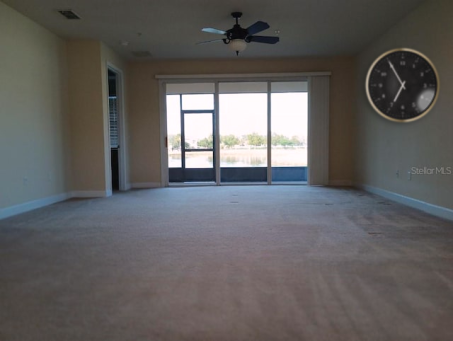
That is **6:55**
